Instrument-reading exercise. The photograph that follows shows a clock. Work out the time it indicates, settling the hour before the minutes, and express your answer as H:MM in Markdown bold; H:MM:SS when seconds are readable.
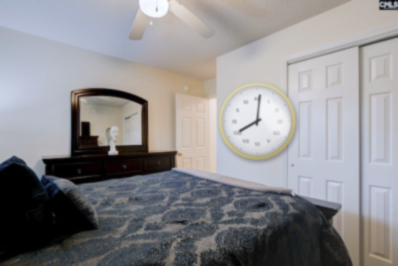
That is **8:01**
